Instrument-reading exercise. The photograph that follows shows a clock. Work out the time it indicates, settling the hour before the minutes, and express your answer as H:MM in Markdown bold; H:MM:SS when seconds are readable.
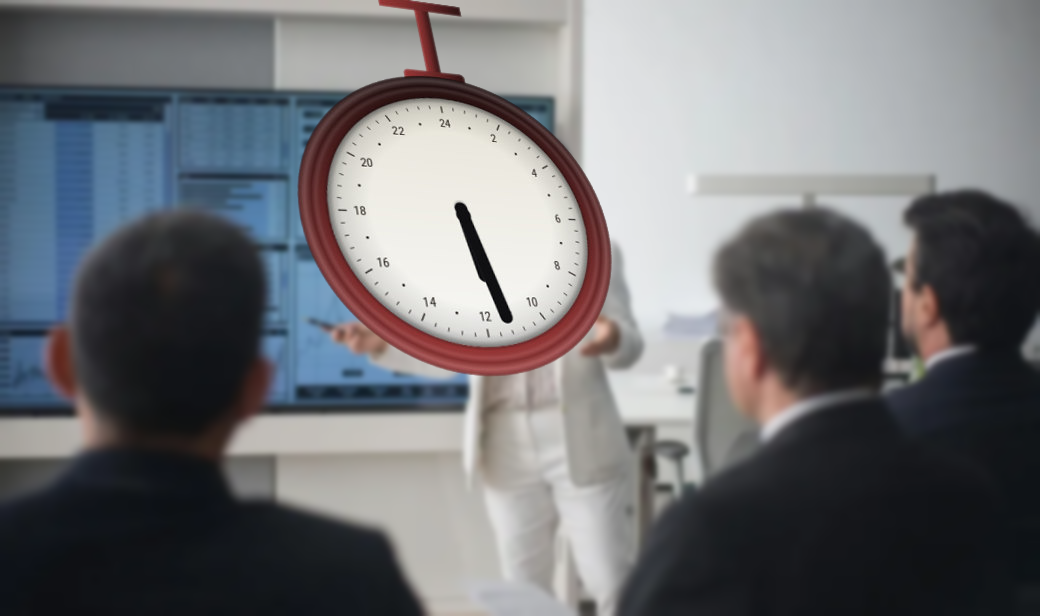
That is **11:28**
